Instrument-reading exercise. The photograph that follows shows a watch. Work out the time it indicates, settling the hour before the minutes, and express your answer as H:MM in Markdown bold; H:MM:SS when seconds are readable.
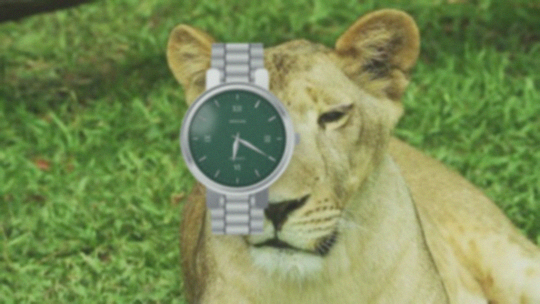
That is **6:20**
